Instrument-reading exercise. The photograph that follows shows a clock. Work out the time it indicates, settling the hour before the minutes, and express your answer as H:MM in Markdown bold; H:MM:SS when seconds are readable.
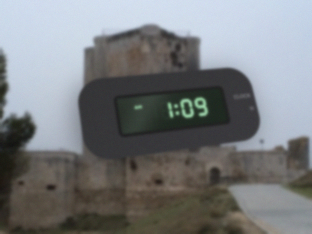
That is **1:09**
